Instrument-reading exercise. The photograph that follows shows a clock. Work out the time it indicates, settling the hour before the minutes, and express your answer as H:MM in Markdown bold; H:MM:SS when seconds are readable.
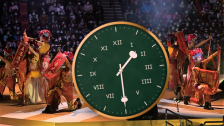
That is **1:30**
